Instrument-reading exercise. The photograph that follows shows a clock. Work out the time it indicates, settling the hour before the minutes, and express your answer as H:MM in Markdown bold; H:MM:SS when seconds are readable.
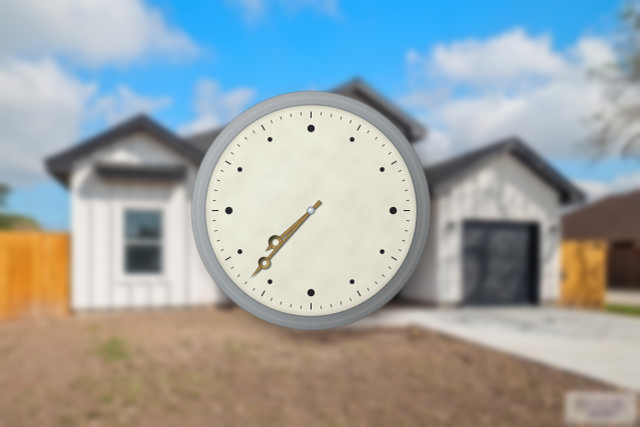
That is **7:37**
